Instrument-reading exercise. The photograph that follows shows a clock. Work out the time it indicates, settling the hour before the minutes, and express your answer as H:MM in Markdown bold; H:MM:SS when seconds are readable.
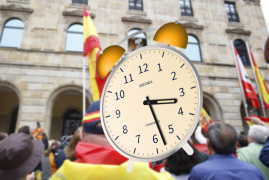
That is **3:28**
